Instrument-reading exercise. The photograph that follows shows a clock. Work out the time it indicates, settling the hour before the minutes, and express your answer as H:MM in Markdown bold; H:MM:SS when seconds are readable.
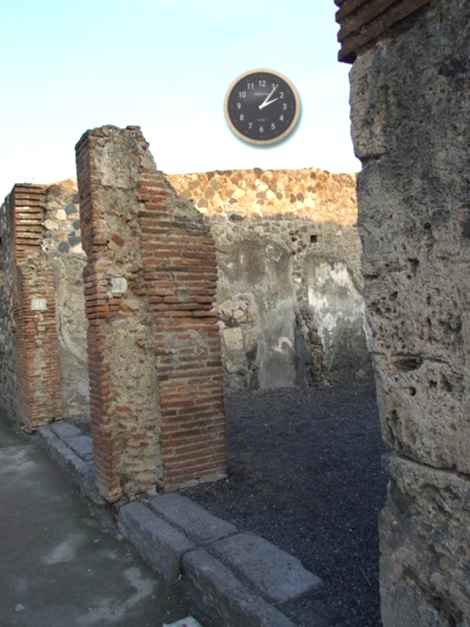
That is **2:06**
